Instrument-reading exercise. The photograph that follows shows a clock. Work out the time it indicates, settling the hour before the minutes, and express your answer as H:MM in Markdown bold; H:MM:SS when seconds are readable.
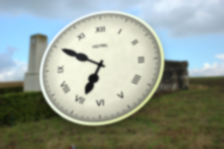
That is **6:50**
